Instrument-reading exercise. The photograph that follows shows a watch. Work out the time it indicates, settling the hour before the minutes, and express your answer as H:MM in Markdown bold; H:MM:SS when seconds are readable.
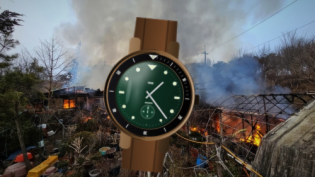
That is **1:23**
